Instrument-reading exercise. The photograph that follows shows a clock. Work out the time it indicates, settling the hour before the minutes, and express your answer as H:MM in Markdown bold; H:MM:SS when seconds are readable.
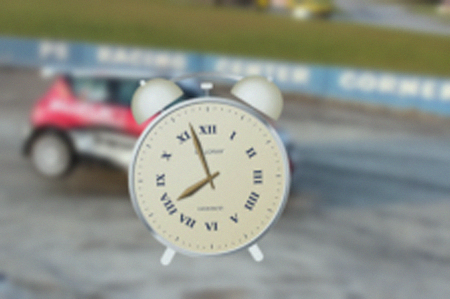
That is **7:57**
